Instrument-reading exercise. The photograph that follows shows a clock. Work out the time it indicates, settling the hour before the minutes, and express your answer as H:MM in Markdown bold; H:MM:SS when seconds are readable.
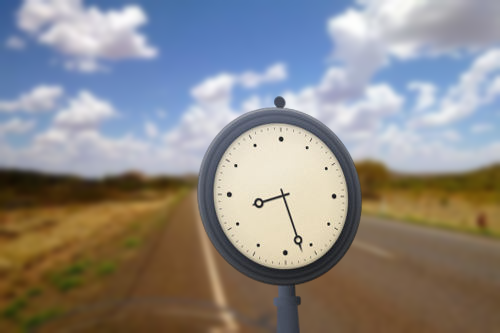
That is **8:27**
